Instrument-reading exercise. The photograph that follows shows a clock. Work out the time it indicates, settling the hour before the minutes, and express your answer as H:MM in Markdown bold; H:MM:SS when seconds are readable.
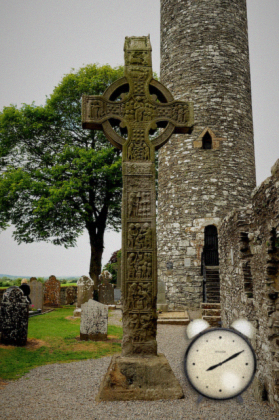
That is **8:10**
